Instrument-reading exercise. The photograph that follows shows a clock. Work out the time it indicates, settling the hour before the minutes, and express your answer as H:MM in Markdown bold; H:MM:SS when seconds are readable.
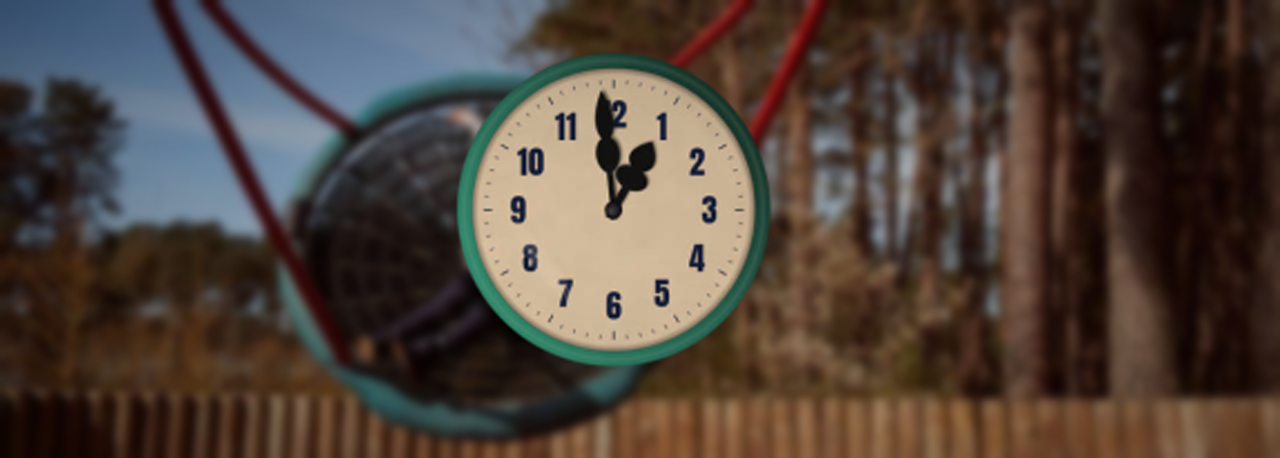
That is **12:59**
